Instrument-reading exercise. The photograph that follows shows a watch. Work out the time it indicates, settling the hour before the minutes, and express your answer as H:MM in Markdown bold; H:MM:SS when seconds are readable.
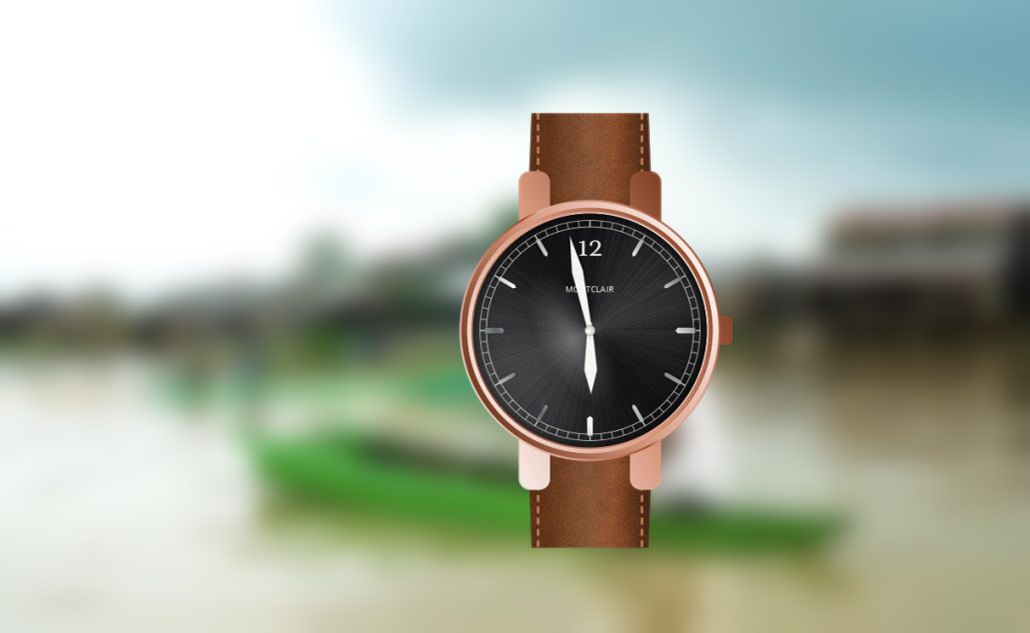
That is **5:58**
